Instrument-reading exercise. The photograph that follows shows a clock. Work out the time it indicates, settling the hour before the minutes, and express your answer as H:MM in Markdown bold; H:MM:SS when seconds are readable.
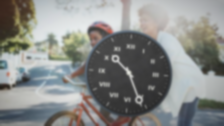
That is **10:26**
